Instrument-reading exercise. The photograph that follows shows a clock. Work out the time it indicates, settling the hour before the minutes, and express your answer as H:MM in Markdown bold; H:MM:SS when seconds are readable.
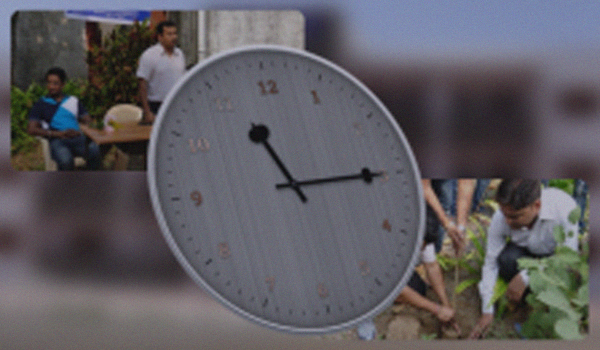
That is **11:15**
